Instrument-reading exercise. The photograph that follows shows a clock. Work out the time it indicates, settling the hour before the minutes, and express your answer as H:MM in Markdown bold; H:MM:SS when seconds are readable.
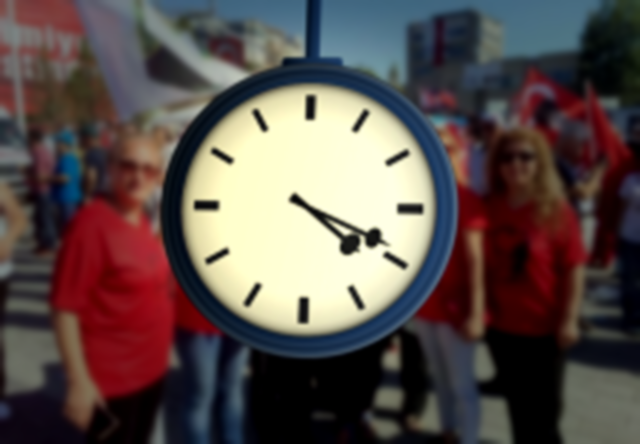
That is **4:19**
